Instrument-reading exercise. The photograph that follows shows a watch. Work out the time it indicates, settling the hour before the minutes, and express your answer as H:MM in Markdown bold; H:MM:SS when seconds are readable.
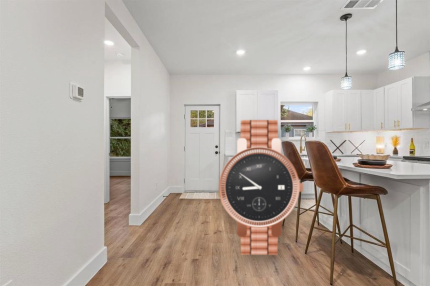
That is **8:51**
